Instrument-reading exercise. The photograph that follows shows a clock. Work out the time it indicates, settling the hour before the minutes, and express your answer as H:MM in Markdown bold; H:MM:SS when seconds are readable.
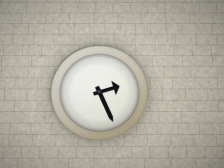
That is **2:26**
